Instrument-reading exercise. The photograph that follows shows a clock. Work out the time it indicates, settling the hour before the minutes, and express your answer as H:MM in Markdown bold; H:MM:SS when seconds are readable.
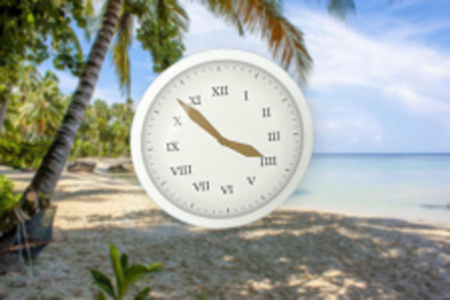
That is **3:53**
